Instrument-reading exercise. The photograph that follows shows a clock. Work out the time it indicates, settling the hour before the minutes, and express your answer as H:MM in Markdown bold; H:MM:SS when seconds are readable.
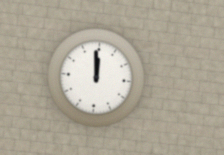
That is **11:59**
